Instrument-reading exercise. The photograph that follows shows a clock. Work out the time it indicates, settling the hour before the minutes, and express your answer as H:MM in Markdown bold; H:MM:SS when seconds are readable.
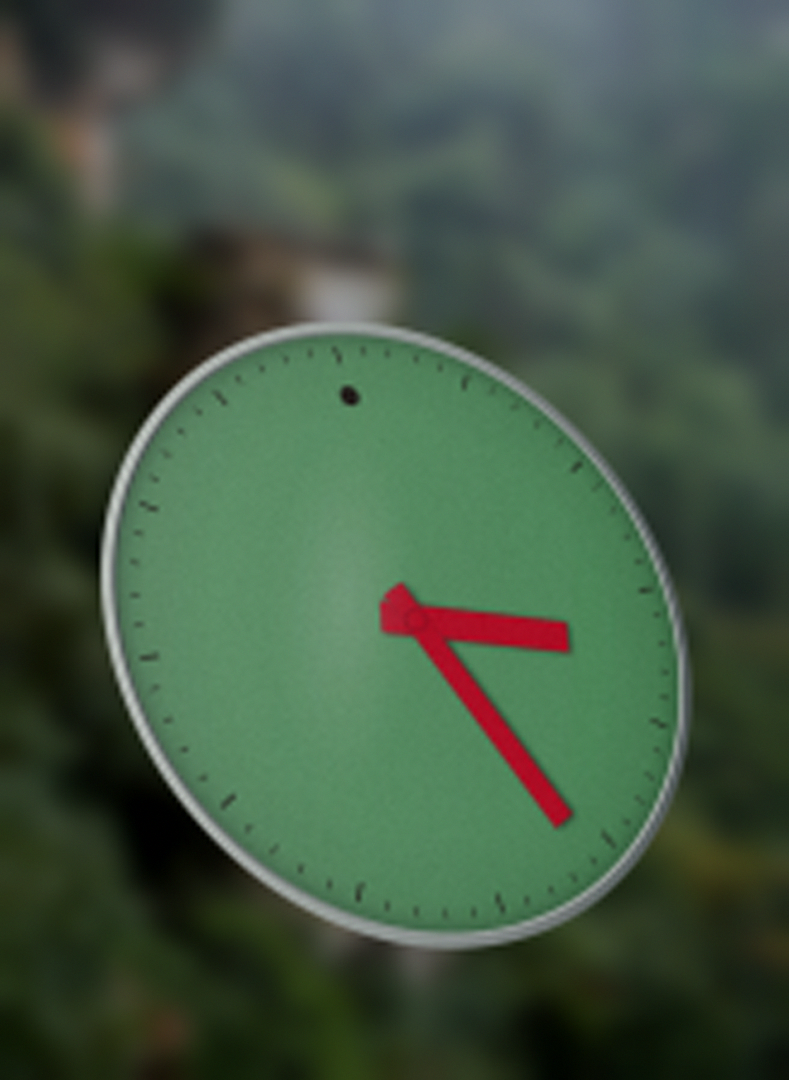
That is **3:26**
